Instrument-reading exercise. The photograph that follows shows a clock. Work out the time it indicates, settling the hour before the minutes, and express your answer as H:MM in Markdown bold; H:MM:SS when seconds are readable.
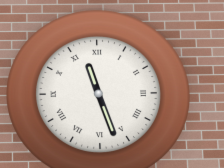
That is **11:27**
